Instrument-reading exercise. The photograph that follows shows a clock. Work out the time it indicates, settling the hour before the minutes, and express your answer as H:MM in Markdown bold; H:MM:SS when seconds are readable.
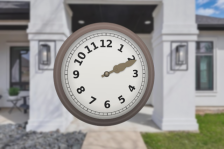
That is **2:11**
